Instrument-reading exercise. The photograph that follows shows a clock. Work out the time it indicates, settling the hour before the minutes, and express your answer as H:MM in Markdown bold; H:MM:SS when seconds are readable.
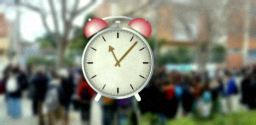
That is **11:07**
